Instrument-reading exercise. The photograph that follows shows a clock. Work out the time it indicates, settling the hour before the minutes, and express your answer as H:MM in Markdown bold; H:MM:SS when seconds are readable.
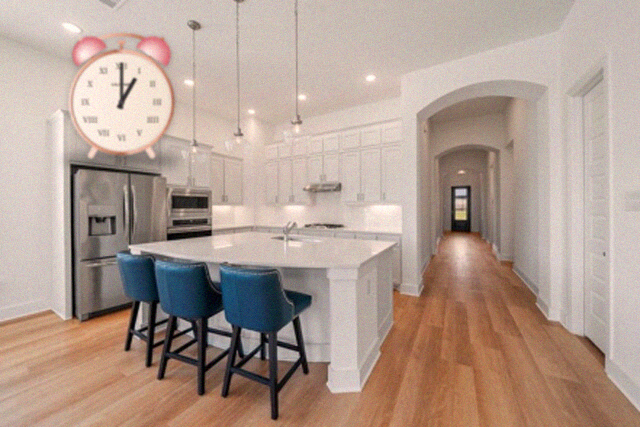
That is **1:00**
